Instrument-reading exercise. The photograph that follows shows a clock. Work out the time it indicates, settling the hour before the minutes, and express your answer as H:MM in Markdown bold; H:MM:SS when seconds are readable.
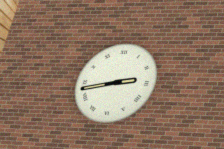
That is **2:43**
